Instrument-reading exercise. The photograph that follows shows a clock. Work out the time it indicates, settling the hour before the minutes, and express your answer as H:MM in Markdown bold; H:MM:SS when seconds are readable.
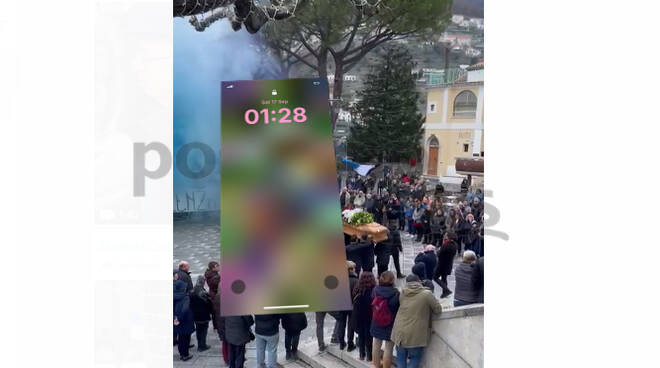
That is **1:28**
